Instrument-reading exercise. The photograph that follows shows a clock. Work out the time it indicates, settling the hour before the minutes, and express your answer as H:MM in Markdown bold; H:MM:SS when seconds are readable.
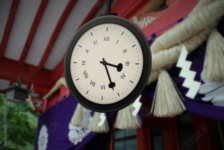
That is **3:26**
